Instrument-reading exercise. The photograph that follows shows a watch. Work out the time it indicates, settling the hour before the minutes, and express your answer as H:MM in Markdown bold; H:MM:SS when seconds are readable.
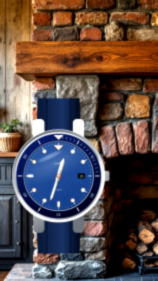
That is **12:33**
